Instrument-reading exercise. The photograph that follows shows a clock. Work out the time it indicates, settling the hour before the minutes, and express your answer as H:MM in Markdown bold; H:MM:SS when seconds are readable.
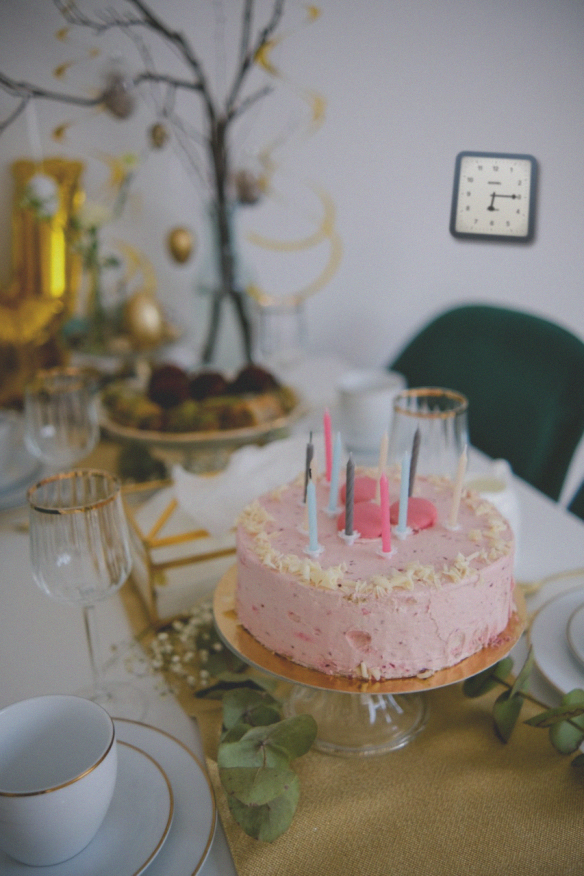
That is **6:15**
